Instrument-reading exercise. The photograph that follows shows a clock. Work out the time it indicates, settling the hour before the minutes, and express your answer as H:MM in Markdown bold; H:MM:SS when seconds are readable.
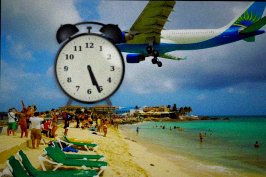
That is **5:26**
